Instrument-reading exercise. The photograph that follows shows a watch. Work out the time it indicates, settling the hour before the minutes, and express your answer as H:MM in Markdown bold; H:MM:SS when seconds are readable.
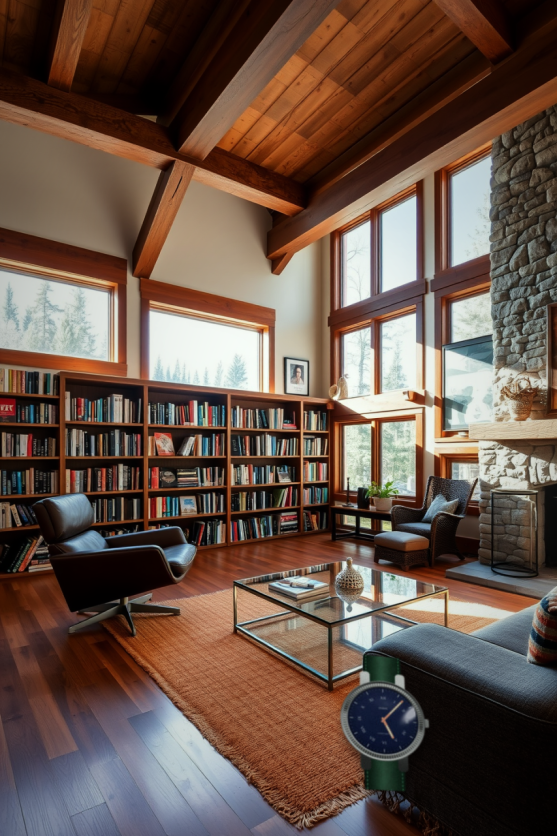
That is **5:07**
